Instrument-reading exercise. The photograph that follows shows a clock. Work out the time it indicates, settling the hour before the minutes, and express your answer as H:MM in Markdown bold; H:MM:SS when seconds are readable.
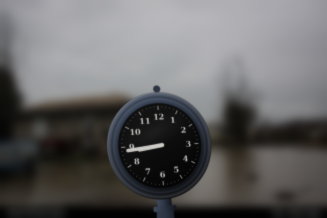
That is **8:44**
